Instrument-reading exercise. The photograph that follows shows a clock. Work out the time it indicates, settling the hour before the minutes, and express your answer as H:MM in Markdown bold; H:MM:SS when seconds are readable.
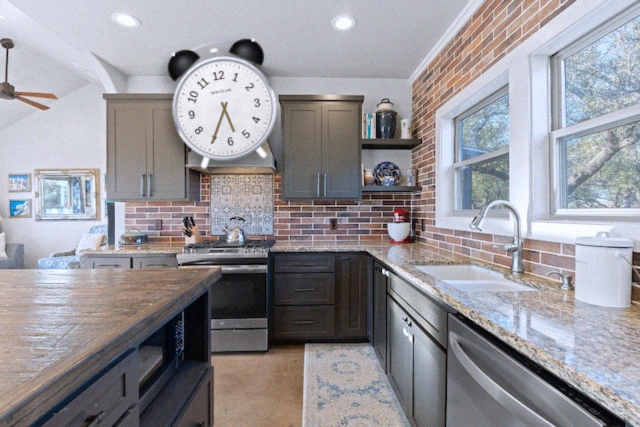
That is **5:35**
